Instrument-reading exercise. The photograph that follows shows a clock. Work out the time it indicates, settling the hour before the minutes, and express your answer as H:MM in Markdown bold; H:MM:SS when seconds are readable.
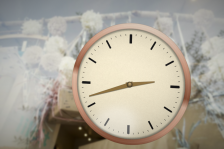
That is **2:42**
